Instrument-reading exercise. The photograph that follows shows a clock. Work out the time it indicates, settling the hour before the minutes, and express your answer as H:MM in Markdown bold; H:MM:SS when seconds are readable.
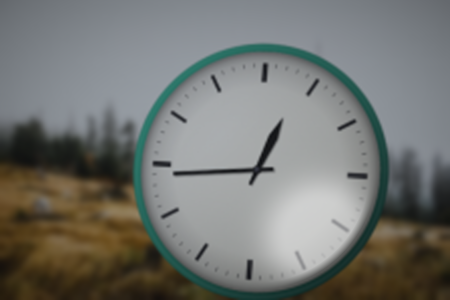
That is **12:44**
